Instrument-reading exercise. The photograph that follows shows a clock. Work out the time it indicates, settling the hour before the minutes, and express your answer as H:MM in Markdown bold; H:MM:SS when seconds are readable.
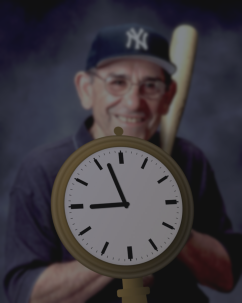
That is **8:57**
